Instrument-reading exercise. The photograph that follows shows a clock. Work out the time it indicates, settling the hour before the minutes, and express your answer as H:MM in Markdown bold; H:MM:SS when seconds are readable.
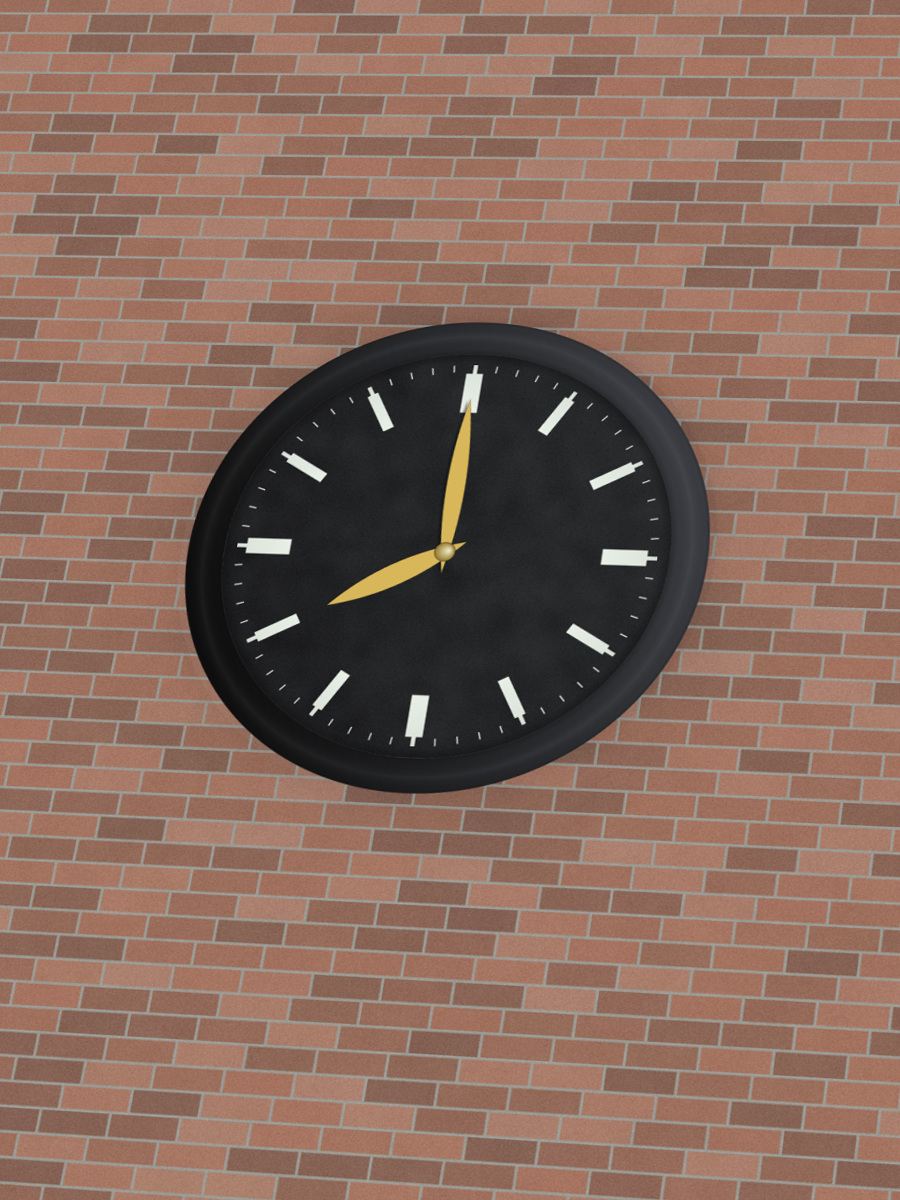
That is **8:00**
